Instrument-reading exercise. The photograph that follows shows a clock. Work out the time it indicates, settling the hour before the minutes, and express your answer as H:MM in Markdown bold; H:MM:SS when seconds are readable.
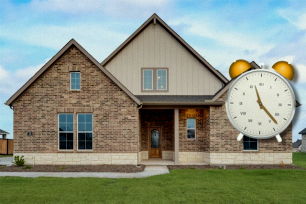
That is **11:23**
